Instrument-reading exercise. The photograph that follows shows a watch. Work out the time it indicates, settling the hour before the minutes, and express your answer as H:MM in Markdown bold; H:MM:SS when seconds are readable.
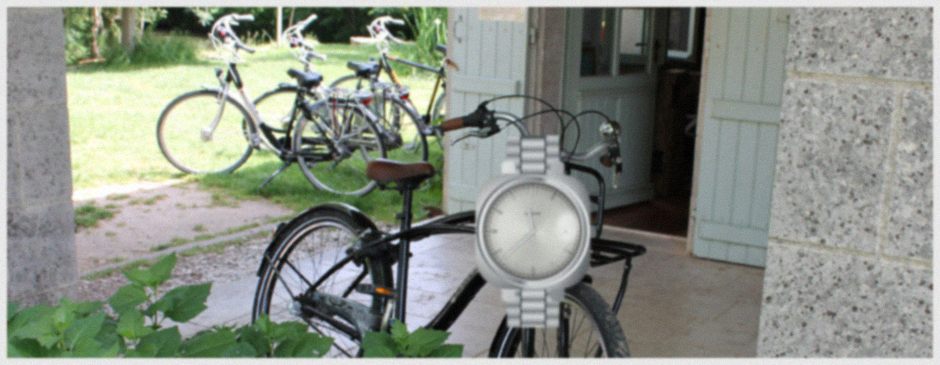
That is **11:38**
